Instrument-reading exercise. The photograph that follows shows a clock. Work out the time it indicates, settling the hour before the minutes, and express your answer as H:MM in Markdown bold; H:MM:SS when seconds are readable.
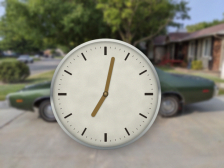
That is **7:02**
